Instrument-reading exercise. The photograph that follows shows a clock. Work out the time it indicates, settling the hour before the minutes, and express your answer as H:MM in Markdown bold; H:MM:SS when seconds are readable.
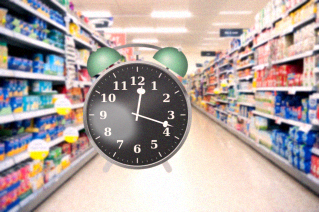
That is **12:18**
